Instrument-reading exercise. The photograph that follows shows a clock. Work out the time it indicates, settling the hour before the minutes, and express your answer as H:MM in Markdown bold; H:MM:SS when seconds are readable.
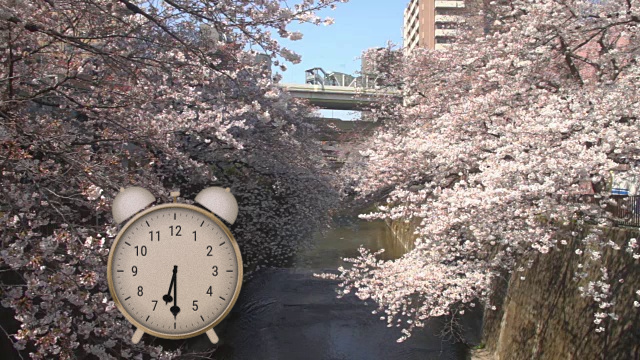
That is **6:30**
